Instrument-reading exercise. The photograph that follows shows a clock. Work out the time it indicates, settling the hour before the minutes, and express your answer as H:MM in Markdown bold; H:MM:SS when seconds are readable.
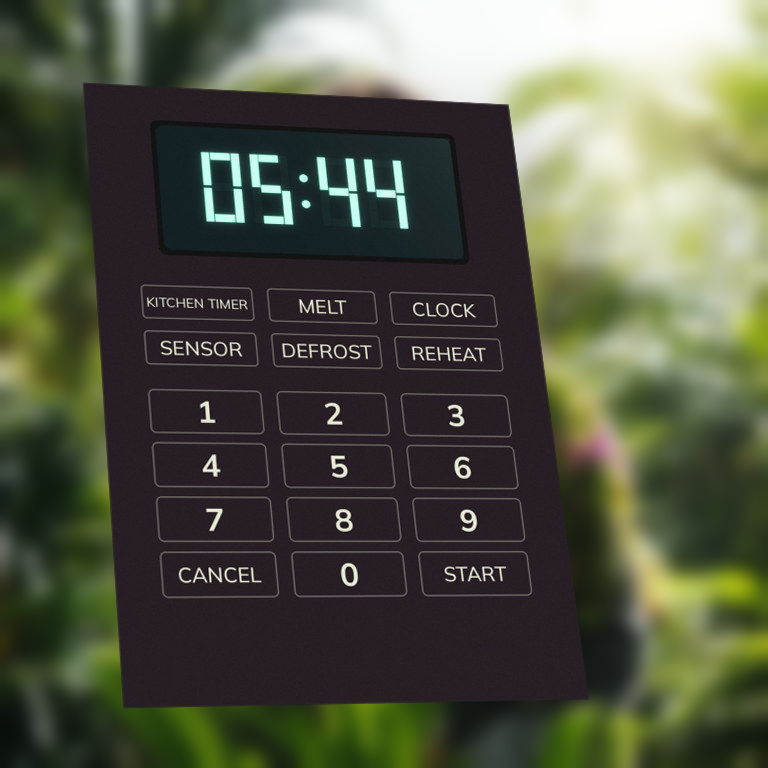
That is **5:44**
